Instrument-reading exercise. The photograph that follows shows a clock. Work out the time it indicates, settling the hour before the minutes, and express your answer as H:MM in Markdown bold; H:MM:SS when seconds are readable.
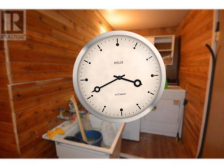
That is **3:41**
